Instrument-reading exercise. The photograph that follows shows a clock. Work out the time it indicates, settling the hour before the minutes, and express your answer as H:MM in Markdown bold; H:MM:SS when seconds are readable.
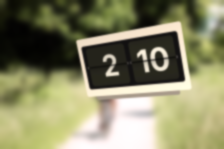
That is **2:10**
